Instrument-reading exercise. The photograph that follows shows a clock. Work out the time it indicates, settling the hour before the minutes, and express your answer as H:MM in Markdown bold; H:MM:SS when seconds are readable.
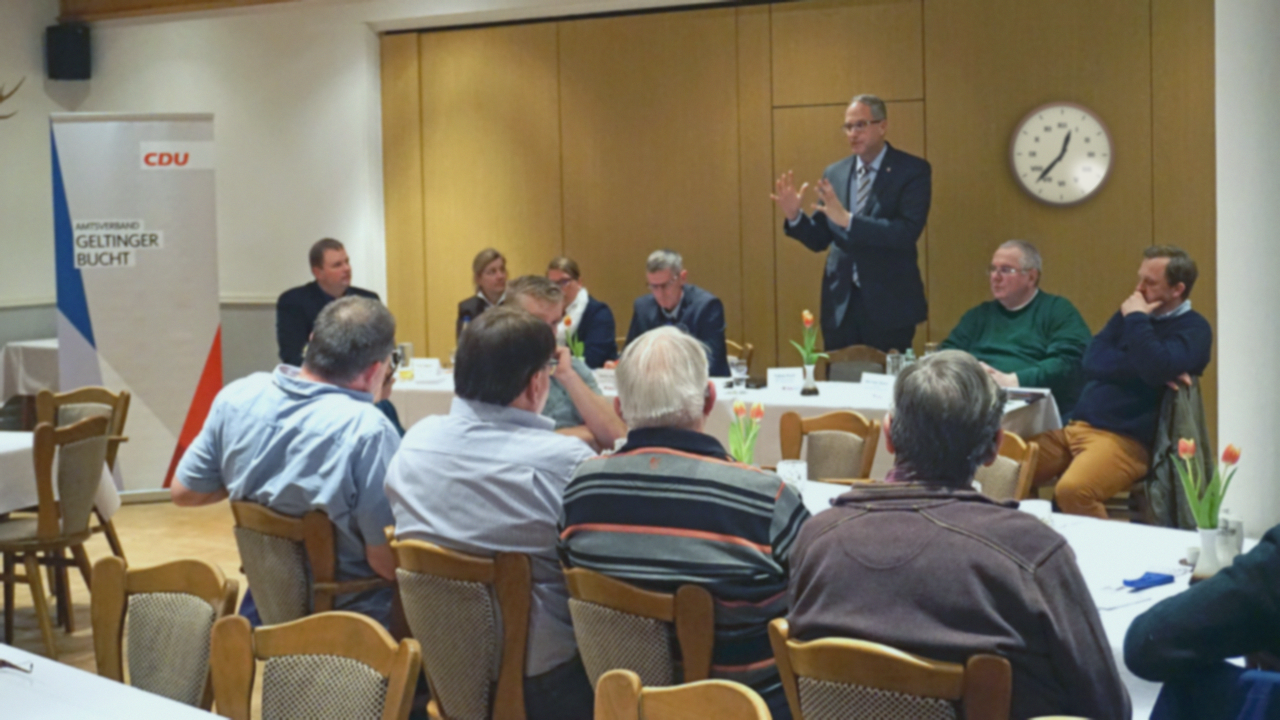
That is **12:37**
